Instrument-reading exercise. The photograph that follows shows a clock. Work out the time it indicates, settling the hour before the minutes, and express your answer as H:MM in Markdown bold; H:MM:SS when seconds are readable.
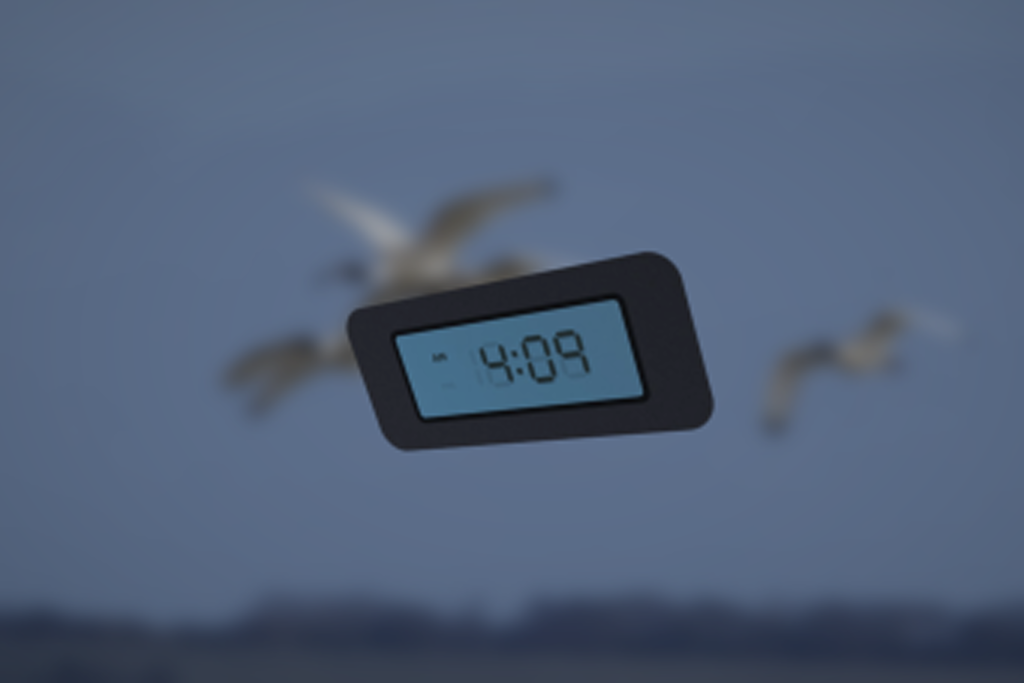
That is **4:09**
